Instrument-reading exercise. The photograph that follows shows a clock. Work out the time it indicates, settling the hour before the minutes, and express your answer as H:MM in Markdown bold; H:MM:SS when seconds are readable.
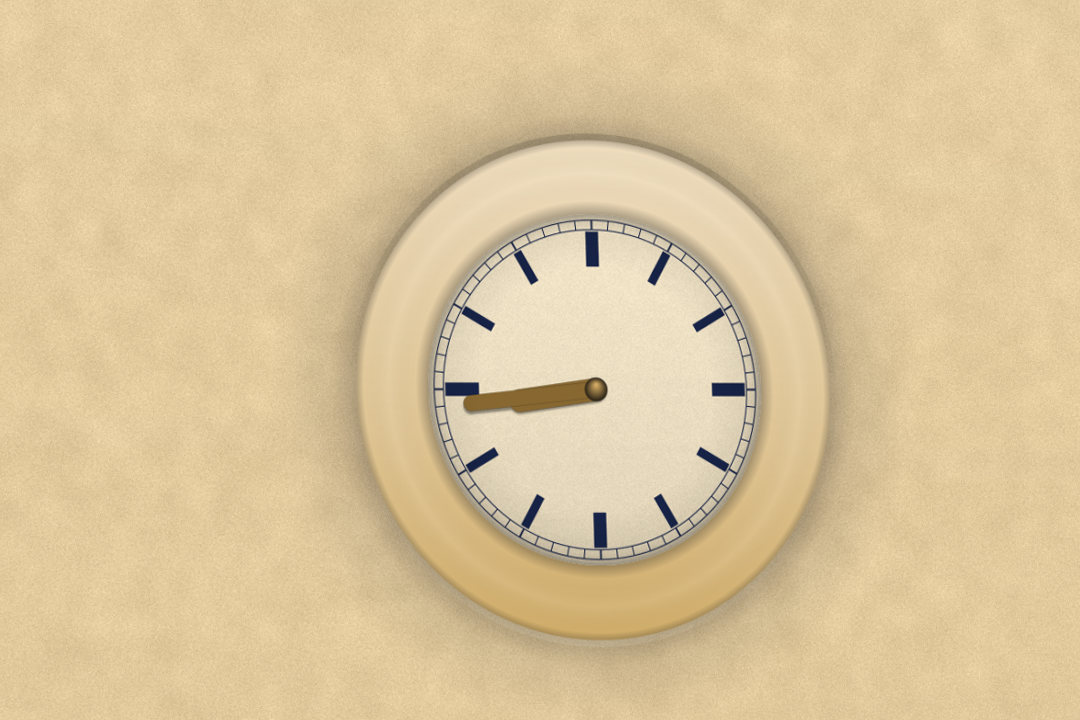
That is **8:44**
